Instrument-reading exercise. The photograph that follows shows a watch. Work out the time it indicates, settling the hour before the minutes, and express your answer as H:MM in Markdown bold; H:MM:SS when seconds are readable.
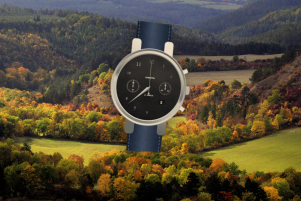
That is **7:38**
